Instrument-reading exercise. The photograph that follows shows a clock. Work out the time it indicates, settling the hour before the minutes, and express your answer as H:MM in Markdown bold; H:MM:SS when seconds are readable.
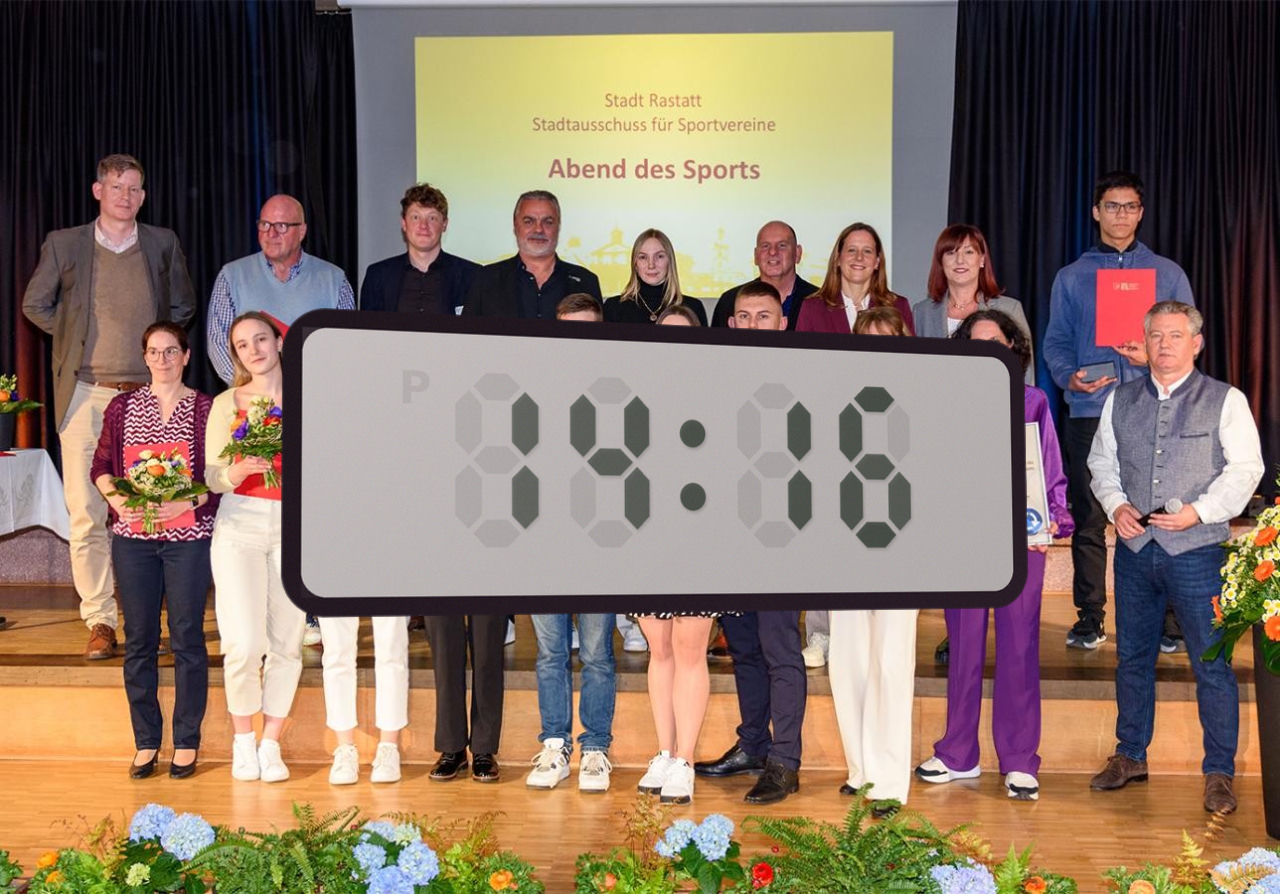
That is **14:16**
